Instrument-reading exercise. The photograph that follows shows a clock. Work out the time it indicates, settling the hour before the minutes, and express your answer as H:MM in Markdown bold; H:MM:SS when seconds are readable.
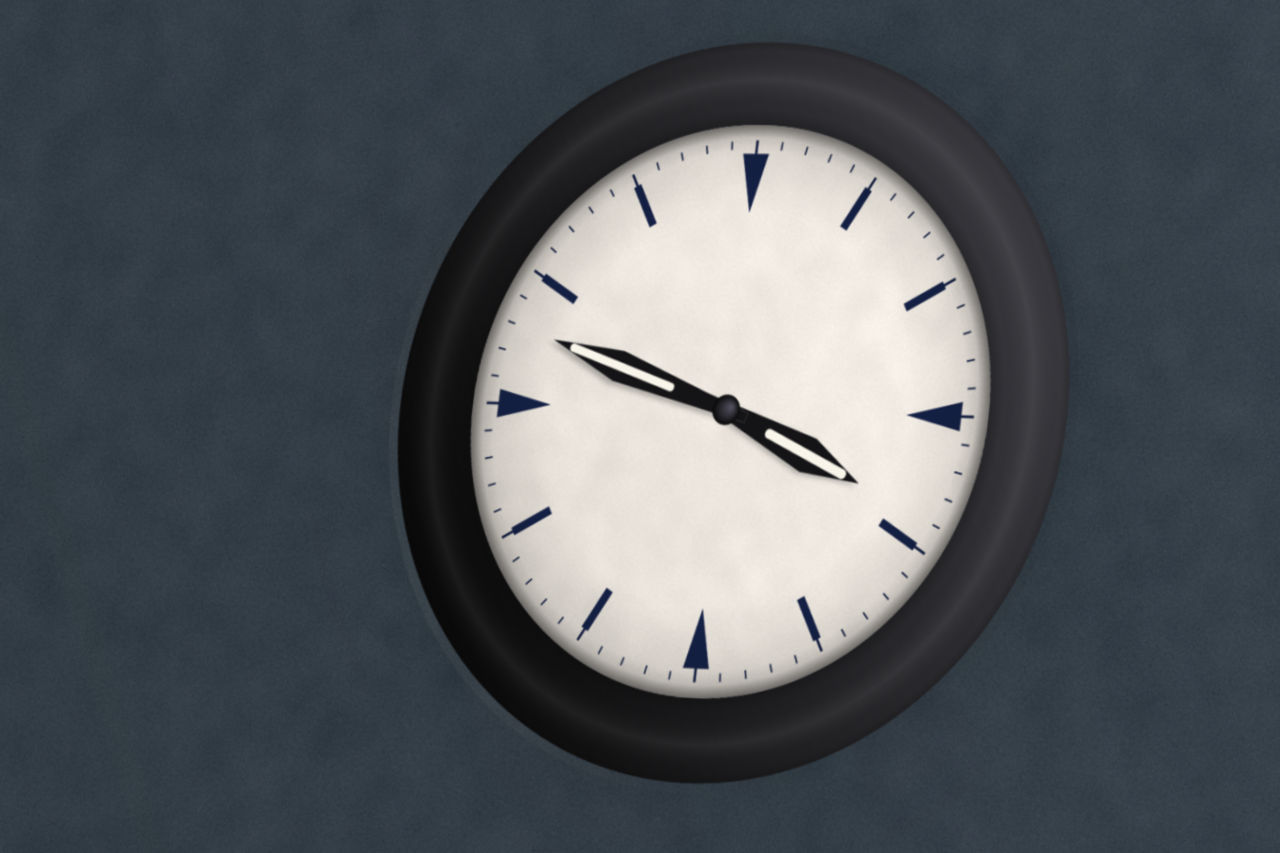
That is **3:48**
